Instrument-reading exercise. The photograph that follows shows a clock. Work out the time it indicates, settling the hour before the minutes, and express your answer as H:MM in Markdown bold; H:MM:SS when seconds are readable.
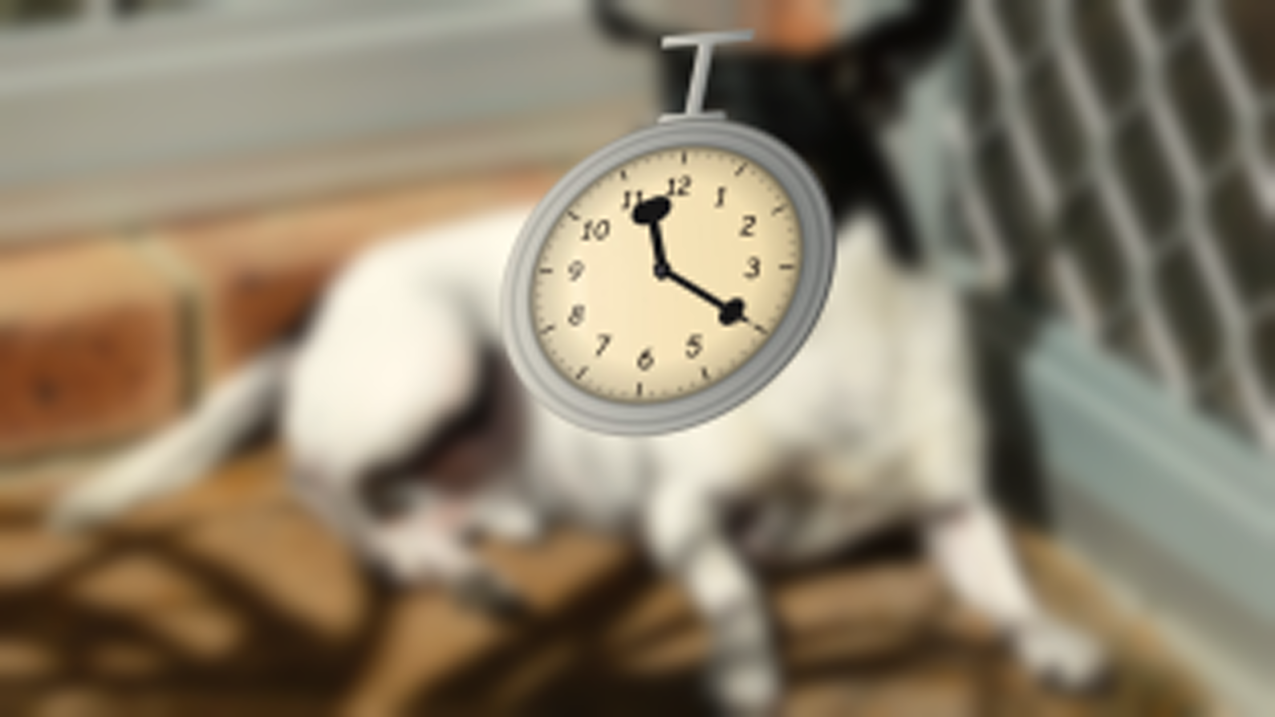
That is **11:20**
